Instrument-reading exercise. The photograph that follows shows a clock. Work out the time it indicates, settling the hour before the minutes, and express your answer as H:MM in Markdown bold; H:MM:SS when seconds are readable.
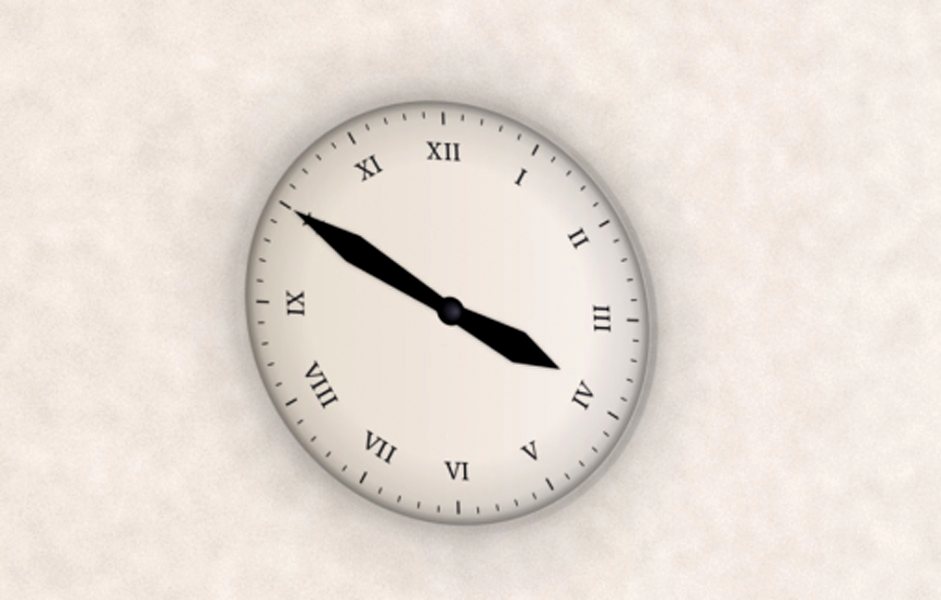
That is **3:50**
